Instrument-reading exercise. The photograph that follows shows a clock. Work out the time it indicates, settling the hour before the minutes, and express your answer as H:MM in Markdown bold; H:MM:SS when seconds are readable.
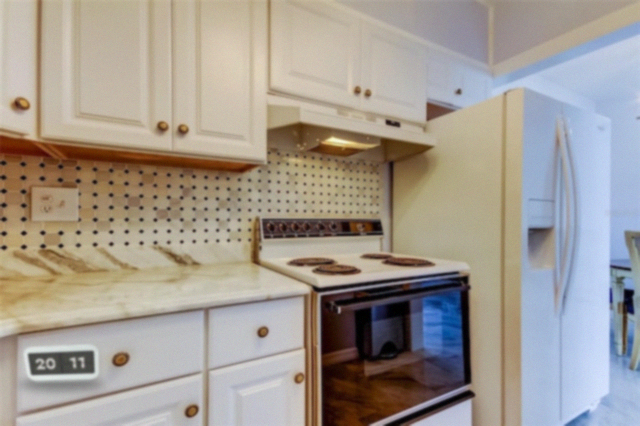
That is **20:11**
